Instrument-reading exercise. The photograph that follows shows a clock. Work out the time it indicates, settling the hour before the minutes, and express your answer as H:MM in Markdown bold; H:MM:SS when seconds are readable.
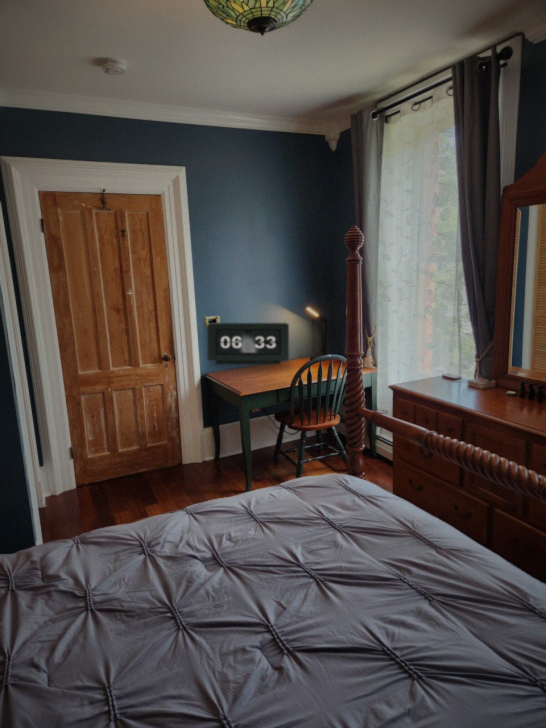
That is **6:33**
